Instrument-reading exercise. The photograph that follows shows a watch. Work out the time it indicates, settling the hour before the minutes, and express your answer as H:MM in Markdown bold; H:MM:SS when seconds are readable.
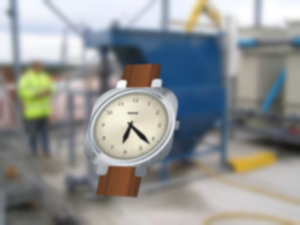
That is **6:22**
